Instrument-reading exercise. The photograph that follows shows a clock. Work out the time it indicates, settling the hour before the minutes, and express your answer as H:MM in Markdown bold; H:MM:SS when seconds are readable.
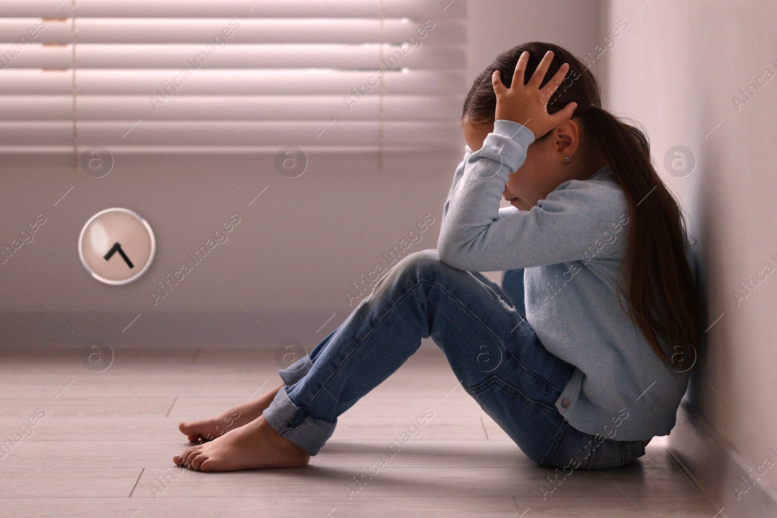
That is **7:24**
